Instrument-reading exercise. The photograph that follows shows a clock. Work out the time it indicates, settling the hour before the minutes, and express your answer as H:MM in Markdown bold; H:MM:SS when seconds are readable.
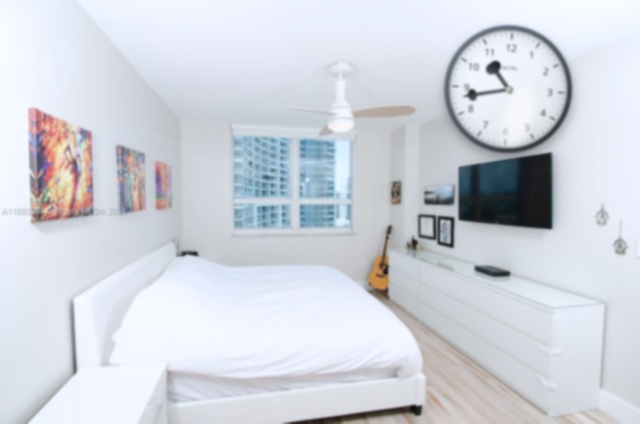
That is **10:43**
